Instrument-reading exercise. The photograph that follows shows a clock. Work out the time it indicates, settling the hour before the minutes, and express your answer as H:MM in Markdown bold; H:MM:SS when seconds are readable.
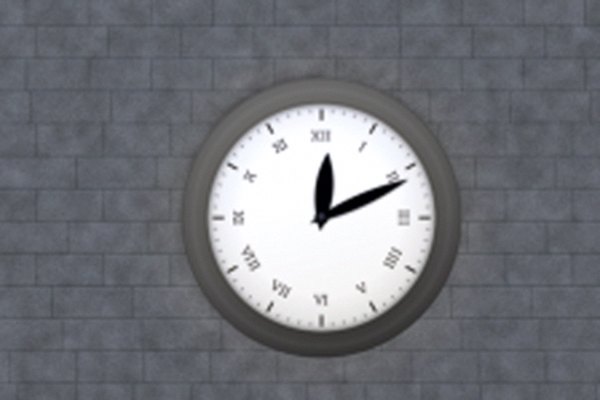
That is **12:11**
